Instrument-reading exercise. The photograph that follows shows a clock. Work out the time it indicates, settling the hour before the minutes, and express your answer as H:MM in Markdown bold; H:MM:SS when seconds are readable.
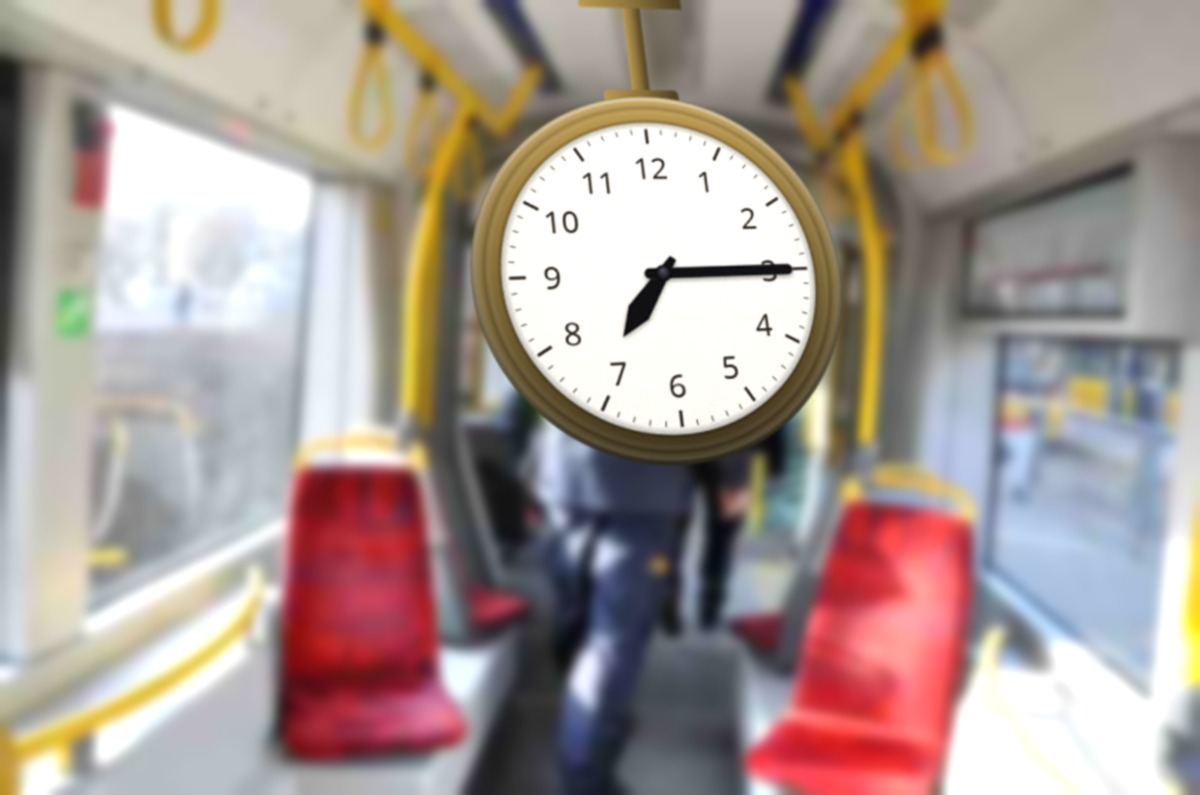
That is **7:15**
